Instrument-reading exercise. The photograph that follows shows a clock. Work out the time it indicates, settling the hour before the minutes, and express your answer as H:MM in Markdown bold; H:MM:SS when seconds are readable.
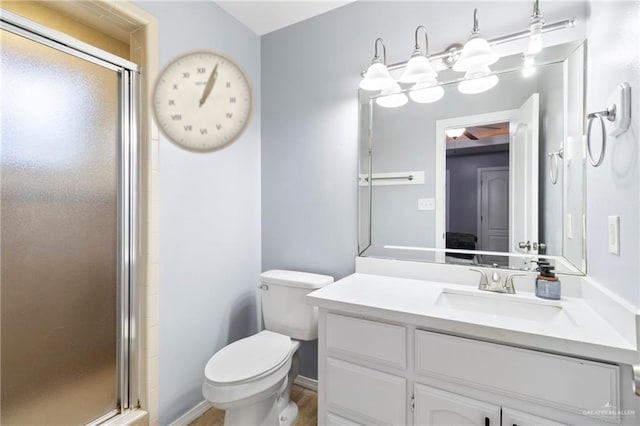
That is **1:04**
